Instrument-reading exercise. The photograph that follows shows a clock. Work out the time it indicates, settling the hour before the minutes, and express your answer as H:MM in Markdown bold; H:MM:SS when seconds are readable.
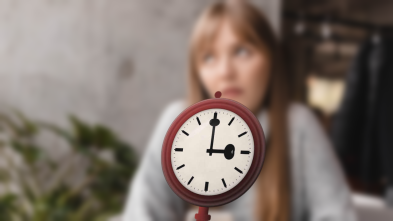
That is **3:00**
